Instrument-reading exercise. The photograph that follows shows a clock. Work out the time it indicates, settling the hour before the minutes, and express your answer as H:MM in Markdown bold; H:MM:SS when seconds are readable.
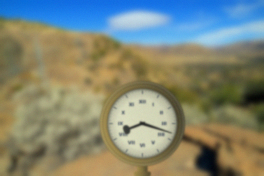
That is **8:18**
